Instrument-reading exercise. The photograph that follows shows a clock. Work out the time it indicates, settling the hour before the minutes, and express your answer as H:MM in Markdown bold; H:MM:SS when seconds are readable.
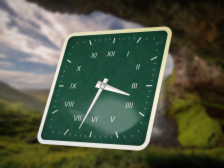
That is **3:33**
